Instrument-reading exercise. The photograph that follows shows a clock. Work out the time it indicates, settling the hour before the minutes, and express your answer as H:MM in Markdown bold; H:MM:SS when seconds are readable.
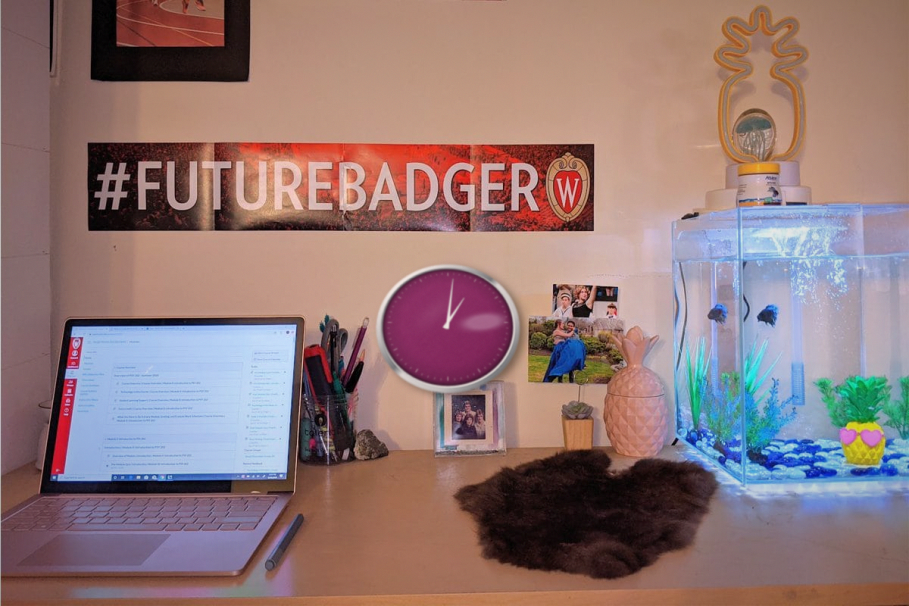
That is **1:01**
